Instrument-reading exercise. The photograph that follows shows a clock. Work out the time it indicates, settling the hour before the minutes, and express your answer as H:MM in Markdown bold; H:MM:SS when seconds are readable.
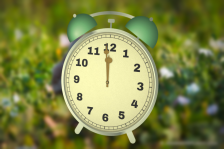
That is **11:59**
